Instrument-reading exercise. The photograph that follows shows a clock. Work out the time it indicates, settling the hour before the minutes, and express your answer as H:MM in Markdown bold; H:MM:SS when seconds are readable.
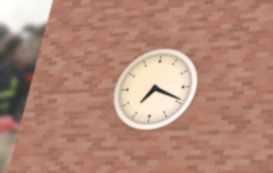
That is **7:19**
